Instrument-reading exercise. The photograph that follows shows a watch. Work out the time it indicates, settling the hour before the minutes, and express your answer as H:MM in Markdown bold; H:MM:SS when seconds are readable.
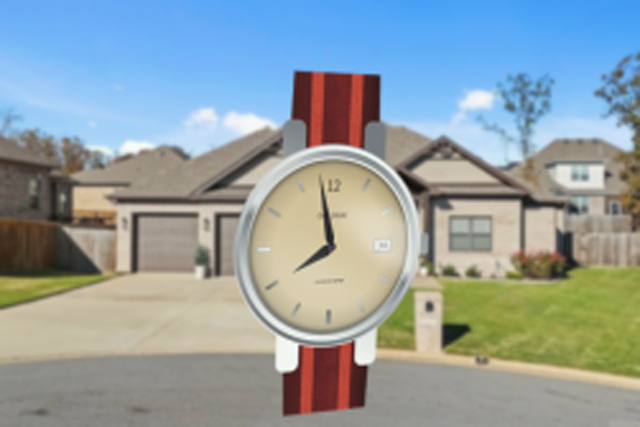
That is **7:58**
